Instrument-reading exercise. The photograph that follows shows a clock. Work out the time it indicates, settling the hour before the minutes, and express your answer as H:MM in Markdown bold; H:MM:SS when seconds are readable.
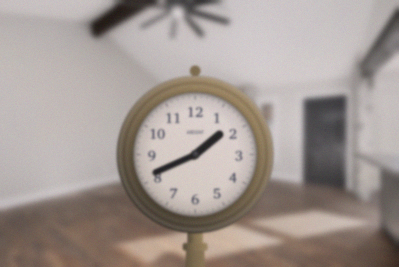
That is **1:41**
